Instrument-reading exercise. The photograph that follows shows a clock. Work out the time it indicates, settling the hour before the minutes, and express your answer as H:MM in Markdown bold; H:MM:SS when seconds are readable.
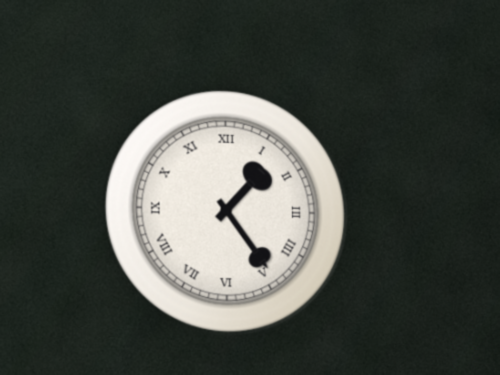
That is **1:24**
